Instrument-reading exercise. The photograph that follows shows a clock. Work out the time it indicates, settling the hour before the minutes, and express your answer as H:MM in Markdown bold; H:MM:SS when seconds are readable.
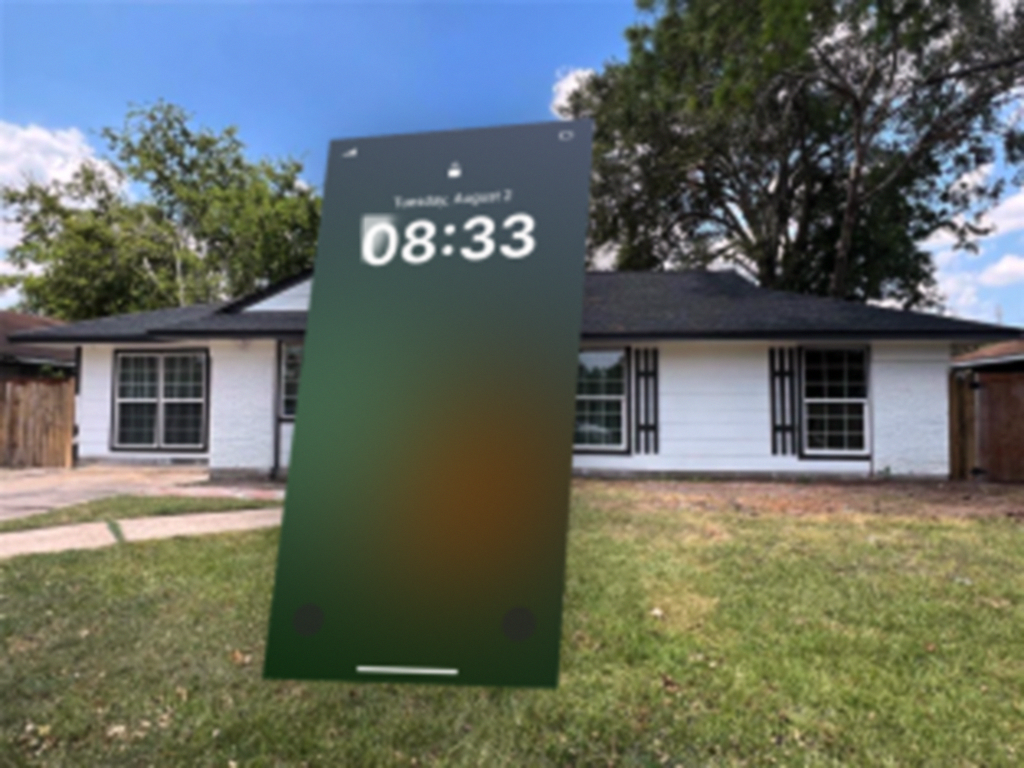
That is **8:33**
